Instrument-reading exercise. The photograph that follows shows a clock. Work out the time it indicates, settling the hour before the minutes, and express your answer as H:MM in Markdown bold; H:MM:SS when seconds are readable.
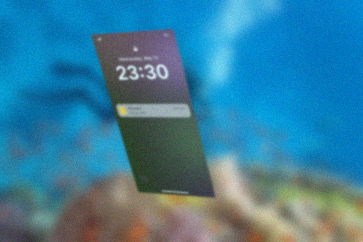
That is **23:30**
